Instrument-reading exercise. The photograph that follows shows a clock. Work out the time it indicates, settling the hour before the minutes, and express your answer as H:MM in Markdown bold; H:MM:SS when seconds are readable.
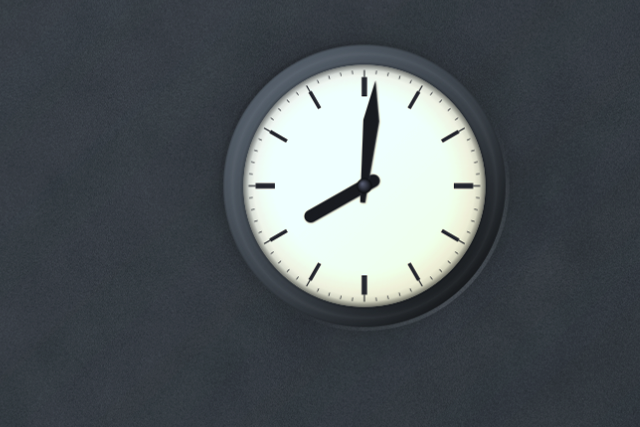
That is **8:01**
